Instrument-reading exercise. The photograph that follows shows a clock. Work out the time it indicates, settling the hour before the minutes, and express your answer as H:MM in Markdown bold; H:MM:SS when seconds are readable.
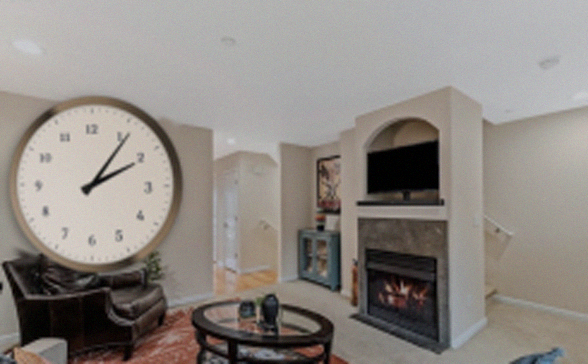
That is **2:06**
